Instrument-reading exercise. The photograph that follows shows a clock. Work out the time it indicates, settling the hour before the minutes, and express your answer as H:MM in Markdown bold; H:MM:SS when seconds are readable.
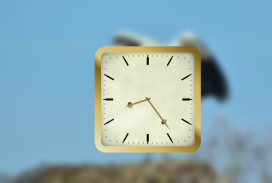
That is **8:24**
